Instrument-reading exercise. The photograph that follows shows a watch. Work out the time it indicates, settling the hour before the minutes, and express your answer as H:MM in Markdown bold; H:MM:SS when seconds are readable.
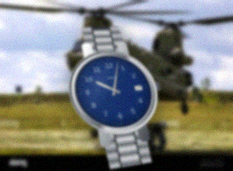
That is **10:03**
